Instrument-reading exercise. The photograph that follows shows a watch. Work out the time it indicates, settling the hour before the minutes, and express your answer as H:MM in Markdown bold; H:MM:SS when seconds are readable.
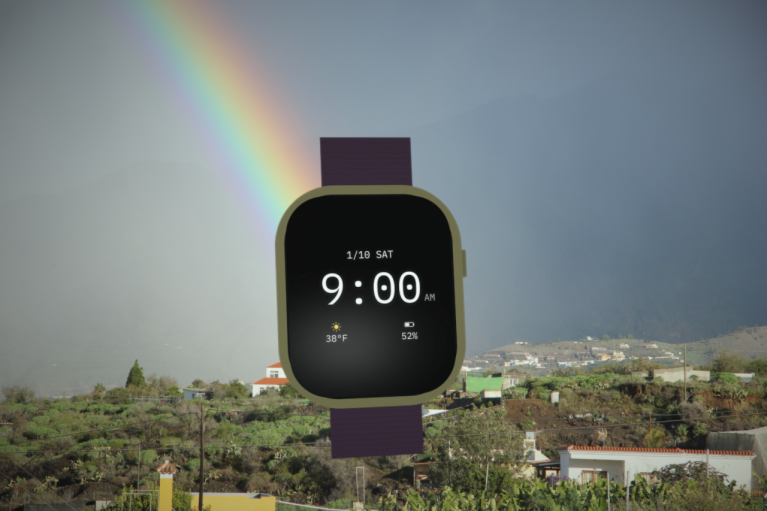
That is **9:00**
